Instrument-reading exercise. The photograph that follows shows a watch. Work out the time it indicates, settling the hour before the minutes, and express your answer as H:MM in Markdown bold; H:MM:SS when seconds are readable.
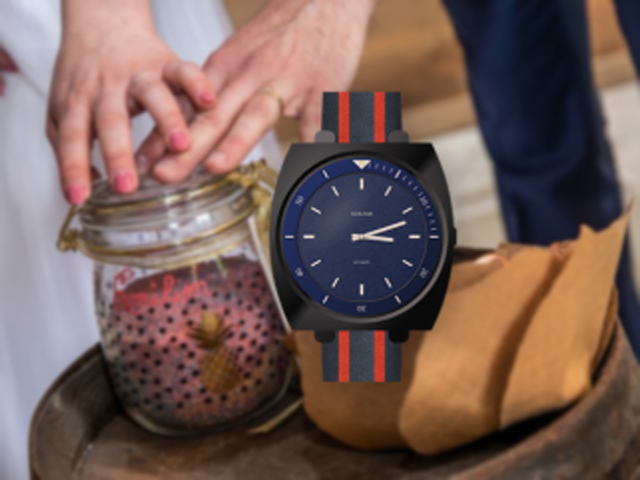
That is **3:12**
